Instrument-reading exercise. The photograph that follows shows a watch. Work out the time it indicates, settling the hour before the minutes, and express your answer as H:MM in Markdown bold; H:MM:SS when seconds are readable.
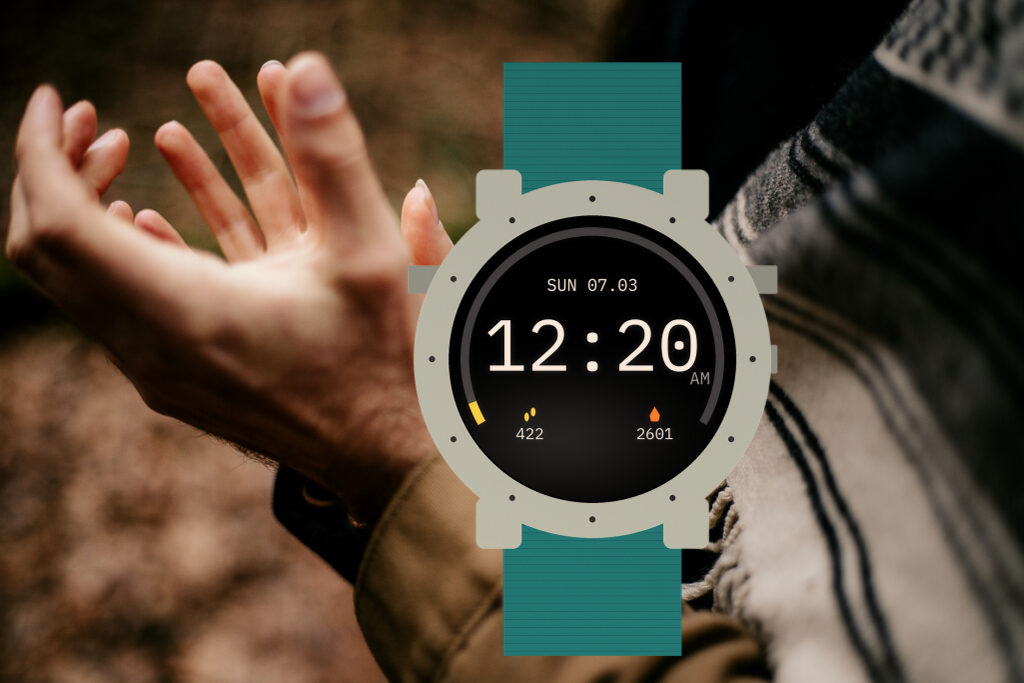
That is **12:20**
